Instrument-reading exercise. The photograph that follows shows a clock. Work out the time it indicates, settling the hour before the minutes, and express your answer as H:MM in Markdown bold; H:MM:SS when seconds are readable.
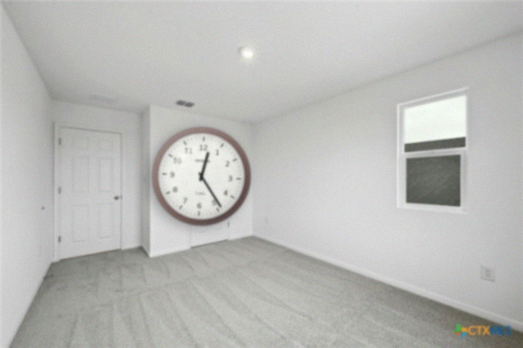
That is **12:24**
